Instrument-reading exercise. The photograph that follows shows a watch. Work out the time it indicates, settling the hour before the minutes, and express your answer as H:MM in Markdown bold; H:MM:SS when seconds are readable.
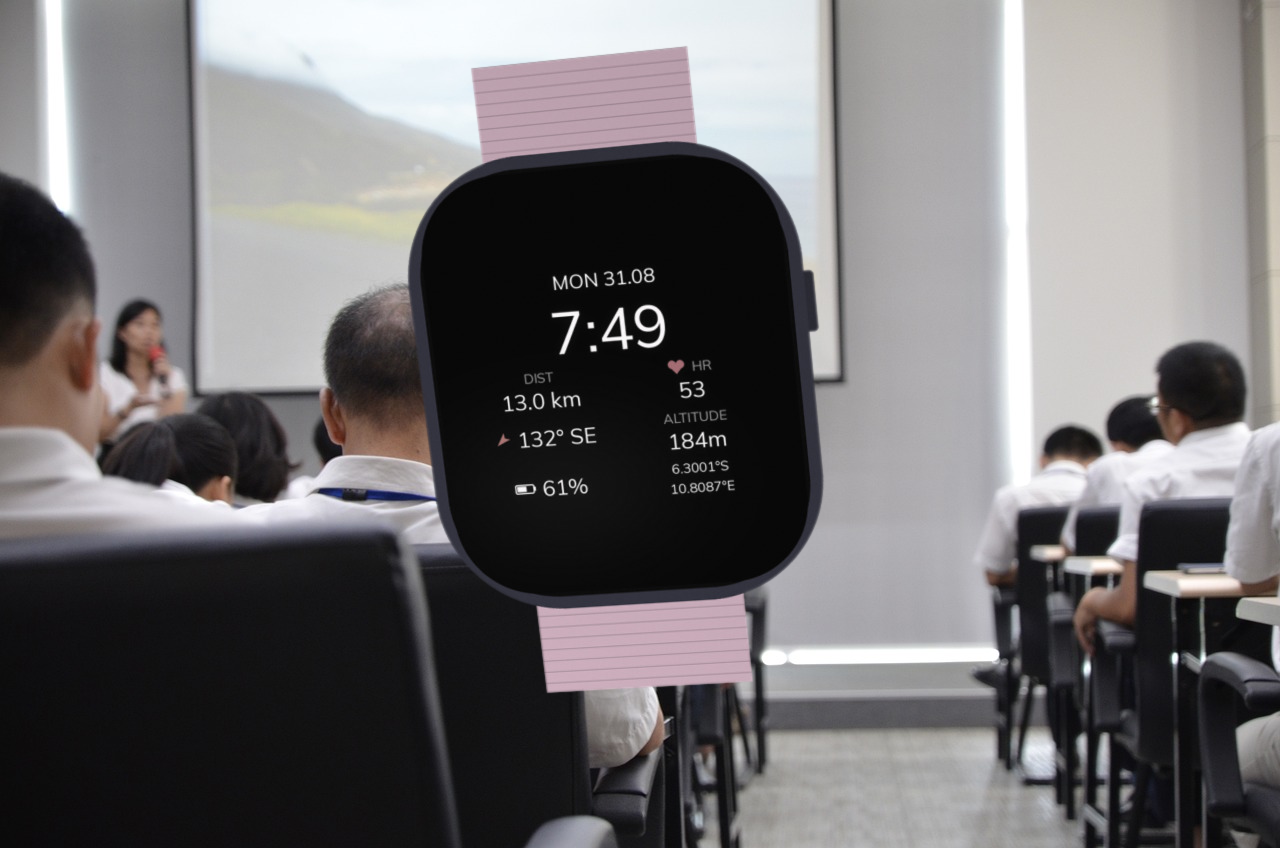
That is **7:49**
